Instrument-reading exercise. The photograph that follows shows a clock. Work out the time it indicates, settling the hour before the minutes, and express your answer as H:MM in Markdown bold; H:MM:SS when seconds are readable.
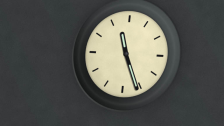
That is **11:26**
